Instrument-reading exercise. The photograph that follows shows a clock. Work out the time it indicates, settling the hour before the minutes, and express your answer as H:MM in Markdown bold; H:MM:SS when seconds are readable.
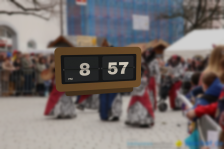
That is **8:57**
